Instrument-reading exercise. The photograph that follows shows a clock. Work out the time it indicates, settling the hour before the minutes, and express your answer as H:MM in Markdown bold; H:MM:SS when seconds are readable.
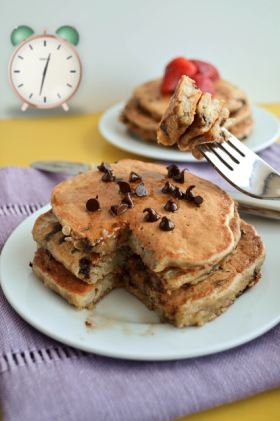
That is **12:32**
